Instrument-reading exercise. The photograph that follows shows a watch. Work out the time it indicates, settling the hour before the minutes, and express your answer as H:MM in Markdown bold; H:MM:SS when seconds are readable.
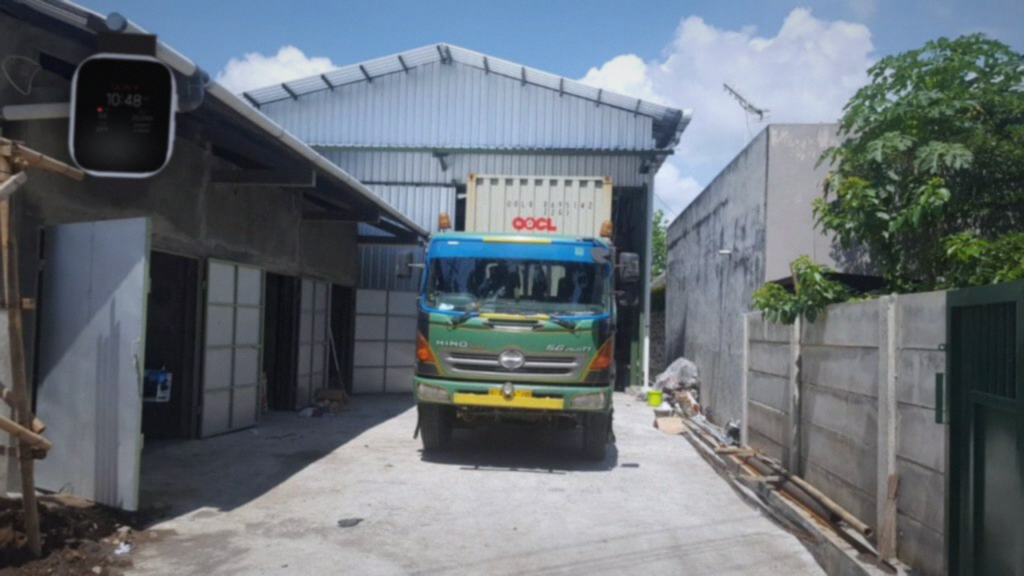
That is **10:48**
